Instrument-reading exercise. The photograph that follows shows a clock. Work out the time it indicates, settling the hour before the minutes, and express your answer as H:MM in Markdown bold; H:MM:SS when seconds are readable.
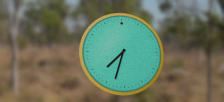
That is **7:33**
